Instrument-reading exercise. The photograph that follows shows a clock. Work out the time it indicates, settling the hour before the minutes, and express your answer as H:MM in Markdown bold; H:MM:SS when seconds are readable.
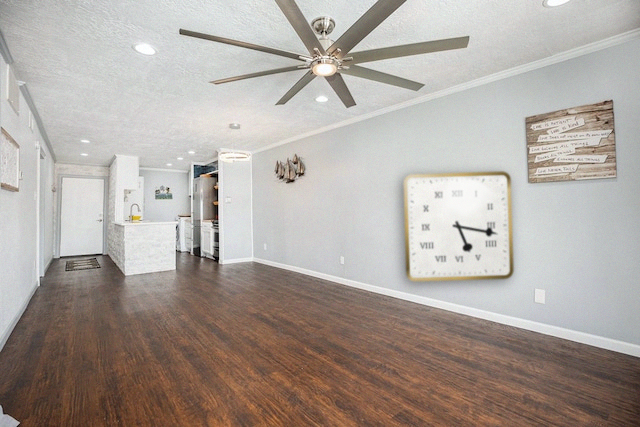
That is **5:17**
